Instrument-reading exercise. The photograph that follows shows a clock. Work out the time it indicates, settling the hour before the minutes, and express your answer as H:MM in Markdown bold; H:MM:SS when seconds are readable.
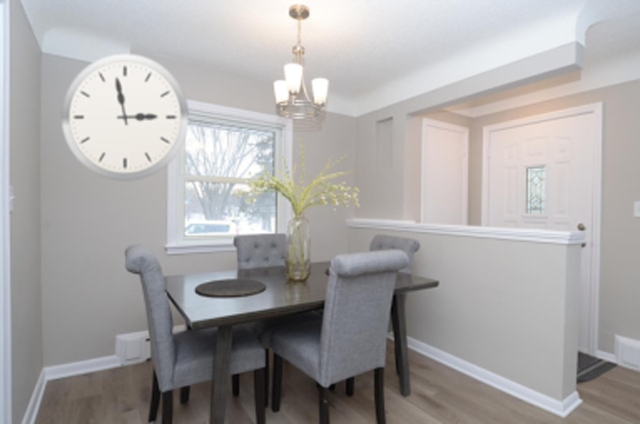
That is **2:58**
